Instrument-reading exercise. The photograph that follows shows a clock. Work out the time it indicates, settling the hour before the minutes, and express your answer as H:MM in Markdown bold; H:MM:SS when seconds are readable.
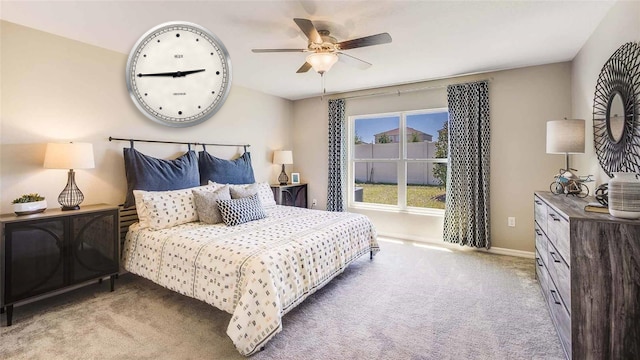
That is **2:45**
